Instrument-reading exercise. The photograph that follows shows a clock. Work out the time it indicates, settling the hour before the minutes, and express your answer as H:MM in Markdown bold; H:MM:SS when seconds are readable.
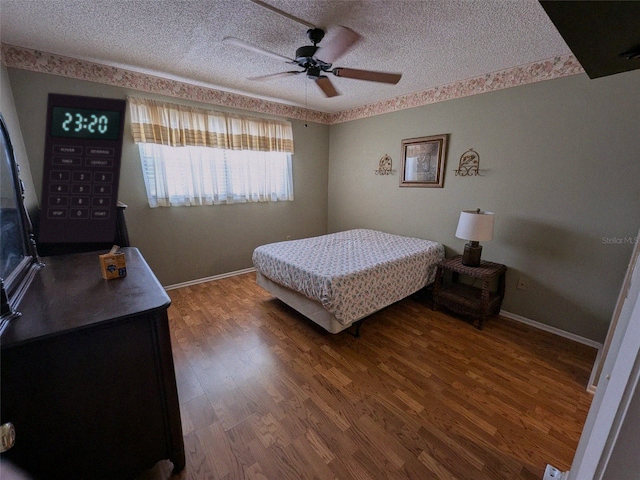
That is **23:20**
